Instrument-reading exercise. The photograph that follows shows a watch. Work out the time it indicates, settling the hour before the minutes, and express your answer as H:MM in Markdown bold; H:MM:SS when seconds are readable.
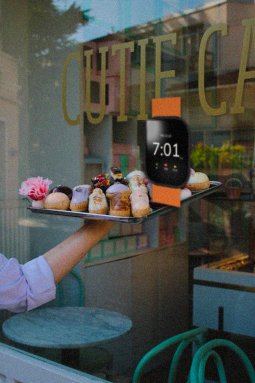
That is **7:01**
